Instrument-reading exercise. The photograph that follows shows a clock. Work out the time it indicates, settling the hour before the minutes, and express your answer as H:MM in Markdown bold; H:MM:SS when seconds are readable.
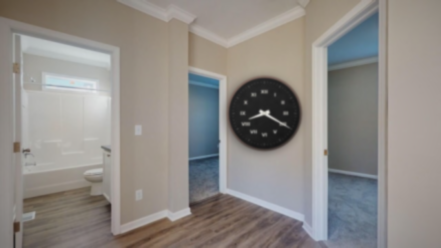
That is **8:20**
